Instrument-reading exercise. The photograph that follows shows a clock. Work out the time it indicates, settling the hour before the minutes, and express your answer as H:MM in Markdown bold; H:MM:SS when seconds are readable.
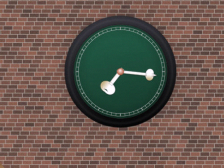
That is **7:16**
